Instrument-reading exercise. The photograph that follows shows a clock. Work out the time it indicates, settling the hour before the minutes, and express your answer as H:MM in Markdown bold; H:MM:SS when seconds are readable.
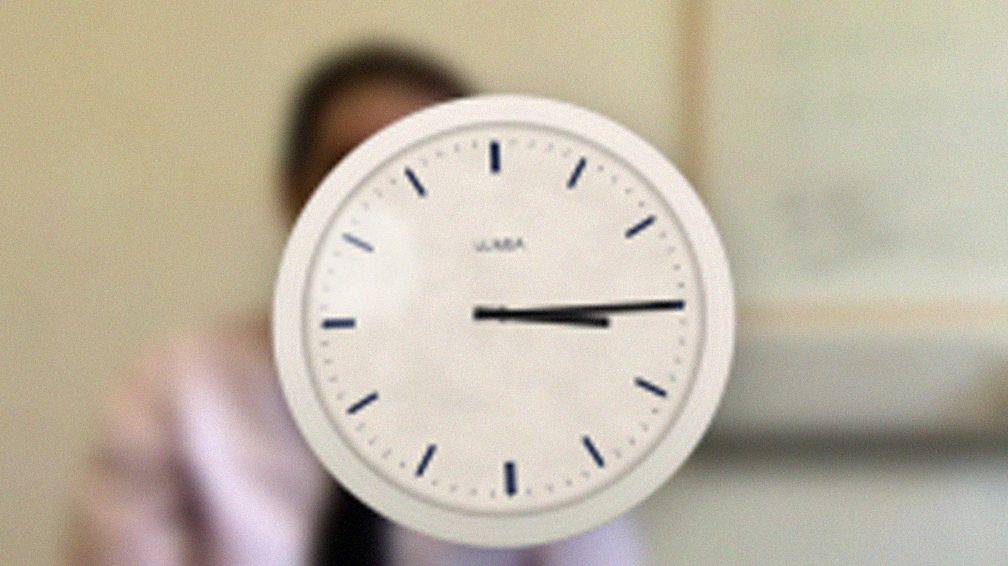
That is **3:15**
